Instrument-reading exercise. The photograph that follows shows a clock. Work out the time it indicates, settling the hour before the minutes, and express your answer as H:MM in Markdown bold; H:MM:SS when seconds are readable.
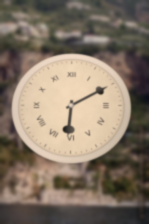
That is **6:10**
